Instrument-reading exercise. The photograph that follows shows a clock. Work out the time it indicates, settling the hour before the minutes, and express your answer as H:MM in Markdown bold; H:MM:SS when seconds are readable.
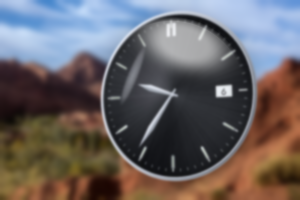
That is **9:36**
